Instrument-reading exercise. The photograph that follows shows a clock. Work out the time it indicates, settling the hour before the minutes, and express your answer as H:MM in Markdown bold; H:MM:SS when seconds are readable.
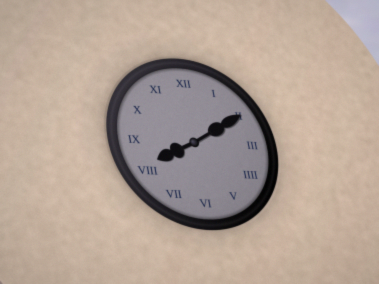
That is **8:10**
